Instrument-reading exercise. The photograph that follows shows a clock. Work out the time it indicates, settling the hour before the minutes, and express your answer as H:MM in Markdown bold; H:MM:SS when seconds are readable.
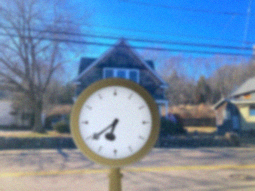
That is **6:39**
